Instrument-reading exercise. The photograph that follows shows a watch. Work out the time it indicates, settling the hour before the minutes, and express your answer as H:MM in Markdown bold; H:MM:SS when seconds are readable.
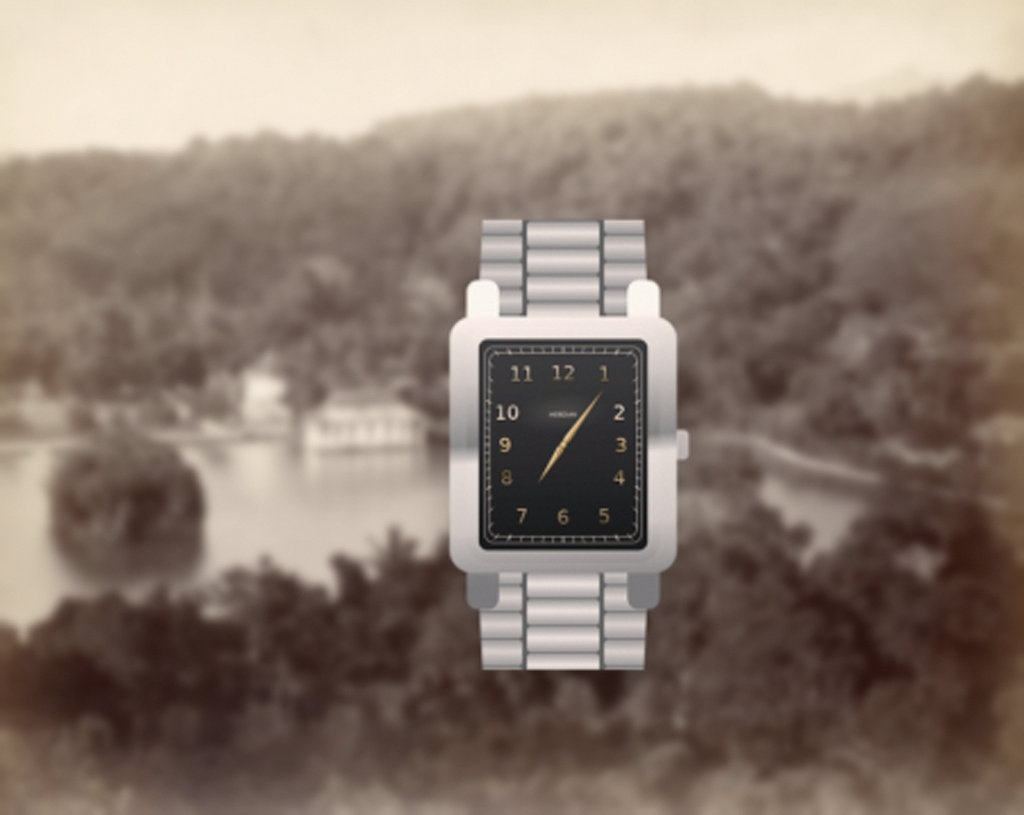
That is **7:06**
